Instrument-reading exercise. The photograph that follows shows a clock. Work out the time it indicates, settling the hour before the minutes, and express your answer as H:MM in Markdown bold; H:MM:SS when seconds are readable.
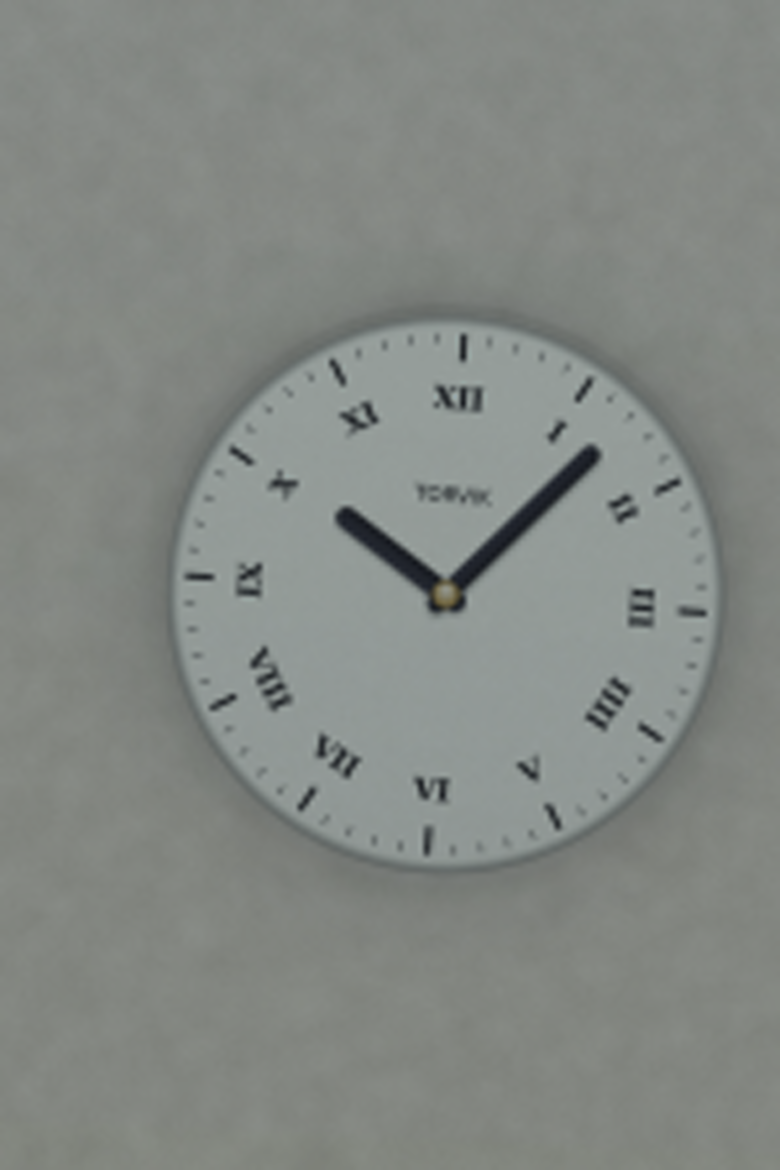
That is **10:07**
